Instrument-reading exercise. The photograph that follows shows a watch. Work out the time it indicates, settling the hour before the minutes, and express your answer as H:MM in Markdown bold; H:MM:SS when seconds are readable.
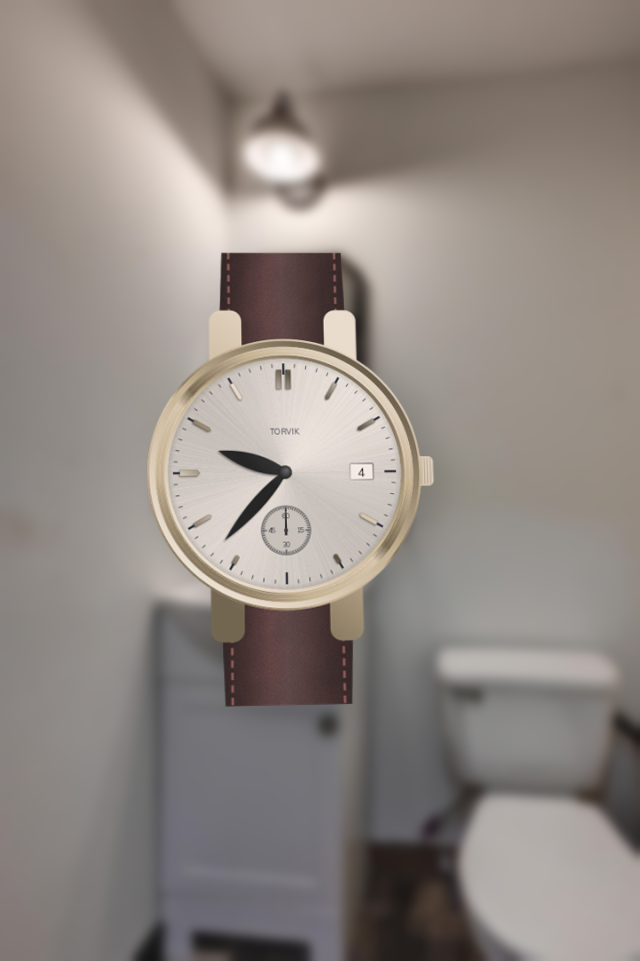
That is **9:37**
